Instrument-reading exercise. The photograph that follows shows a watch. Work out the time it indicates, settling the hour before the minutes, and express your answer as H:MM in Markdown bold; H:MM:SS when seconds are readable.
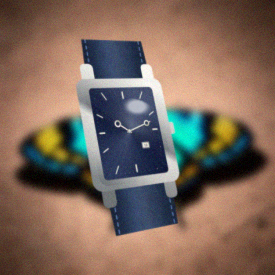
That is **10:12**
